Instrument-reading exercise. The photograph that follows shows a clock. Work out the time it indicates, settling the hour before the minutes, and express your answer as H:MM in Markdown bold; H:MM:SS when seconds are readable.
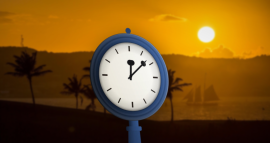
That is **12:08**
